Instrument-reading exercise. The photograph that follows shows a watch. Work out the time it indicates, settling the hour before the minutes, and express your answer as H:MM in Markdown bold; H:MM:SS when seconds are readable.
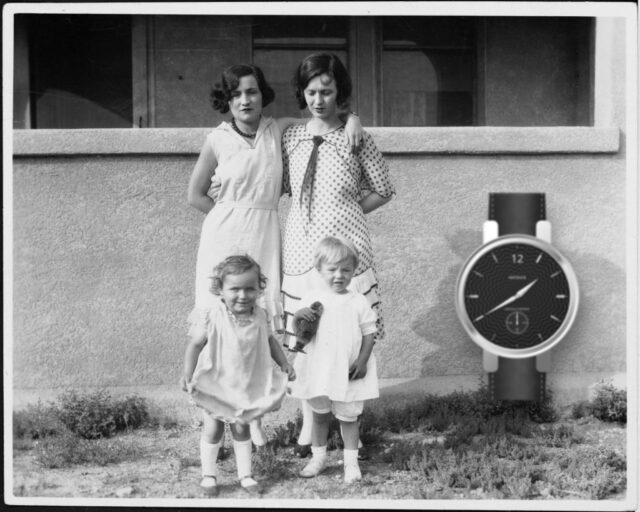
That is **1:40**
